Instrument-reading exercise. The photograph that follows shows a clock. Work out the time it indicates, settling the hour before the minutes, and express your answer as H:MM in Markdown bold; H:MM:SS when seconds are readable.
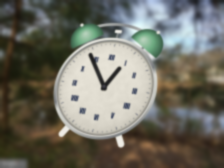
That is **12:54**
